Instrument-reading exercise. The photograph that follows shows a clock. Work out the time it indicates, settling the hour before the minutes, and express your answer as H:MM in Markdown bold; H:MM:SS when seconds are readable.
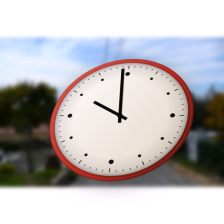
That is **9:59**
